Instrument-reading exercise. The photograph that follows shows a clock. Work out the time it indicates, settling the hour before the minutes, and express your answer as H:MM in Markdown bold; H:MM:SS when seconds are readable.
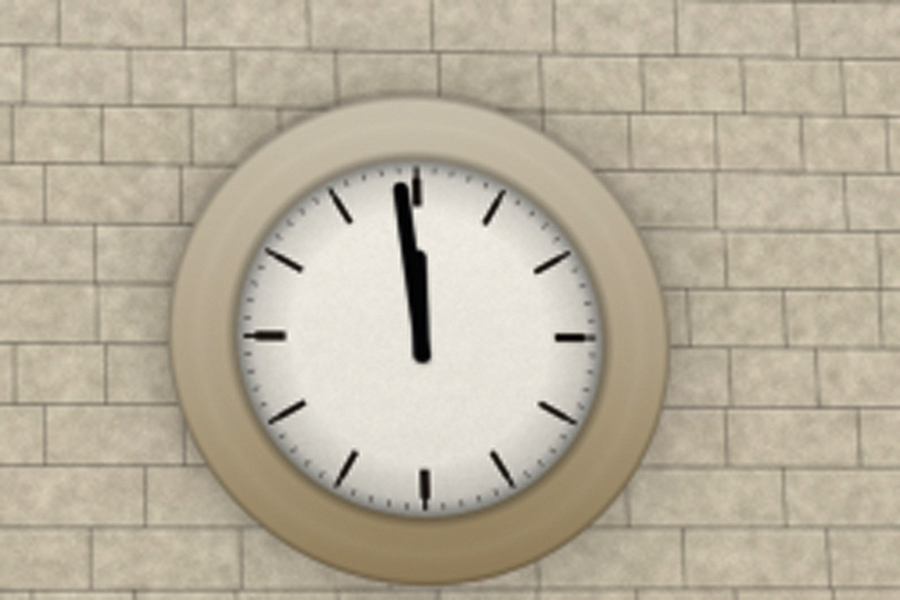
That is **11:59**
